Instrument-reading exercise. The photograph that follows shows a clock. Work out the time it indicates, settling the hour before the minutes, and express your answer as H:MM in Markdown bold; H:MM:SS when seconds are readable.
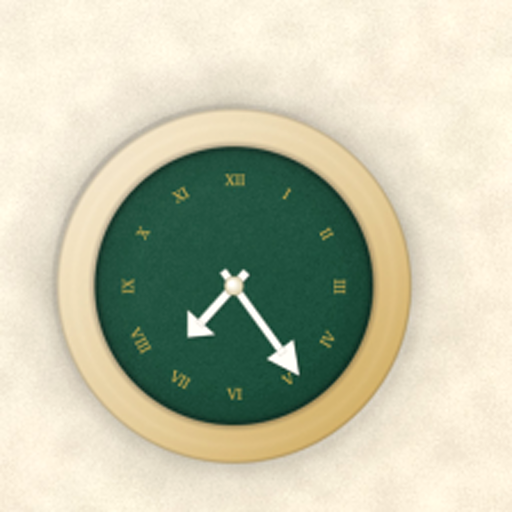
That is **7:24**
